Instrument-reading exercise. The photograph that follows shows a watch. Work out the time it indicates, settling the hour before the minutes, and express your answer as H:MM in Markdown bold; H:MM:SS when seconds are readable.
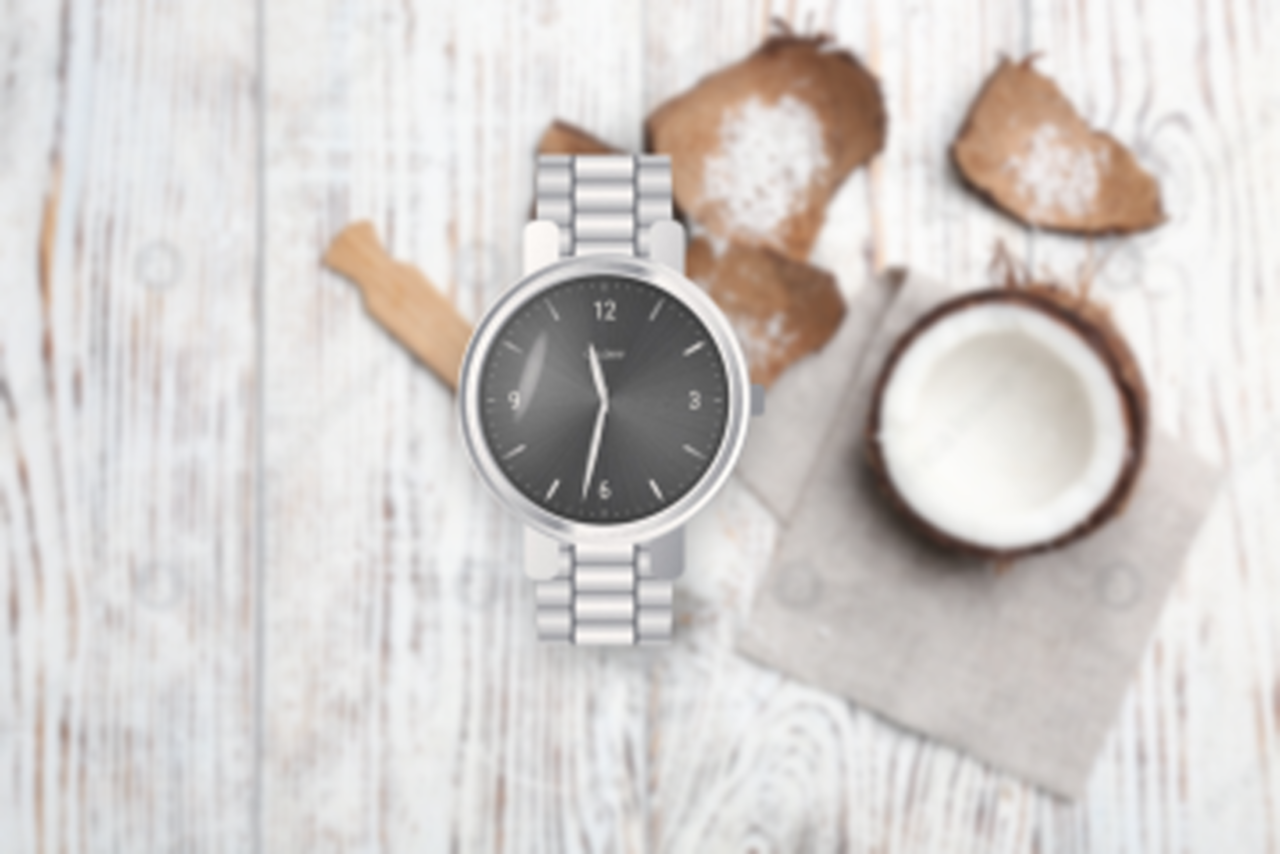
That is **11:32**
